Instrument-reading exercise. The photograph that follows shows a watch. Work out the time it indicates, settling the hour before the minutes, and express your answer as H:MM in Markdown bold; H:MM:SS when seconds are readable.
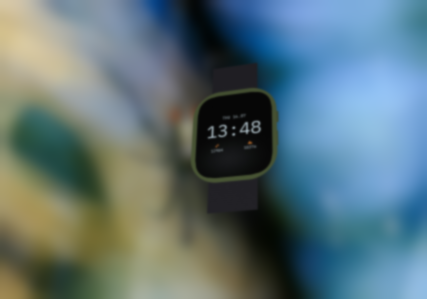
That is **13:48**
